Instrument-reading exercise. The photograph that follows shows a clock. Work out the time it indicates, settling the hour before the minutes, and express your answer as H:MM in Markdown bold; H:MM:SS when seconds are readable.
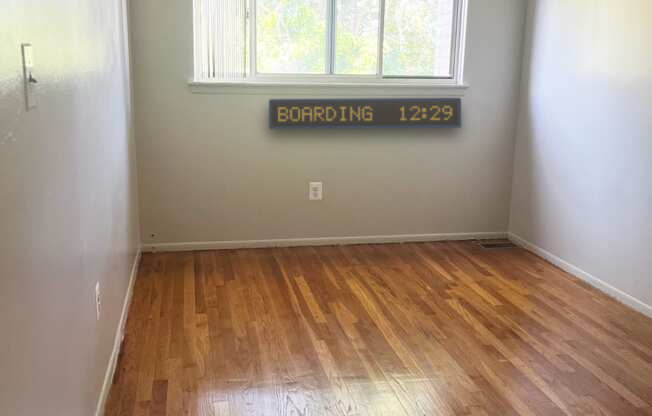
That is **12:29**
